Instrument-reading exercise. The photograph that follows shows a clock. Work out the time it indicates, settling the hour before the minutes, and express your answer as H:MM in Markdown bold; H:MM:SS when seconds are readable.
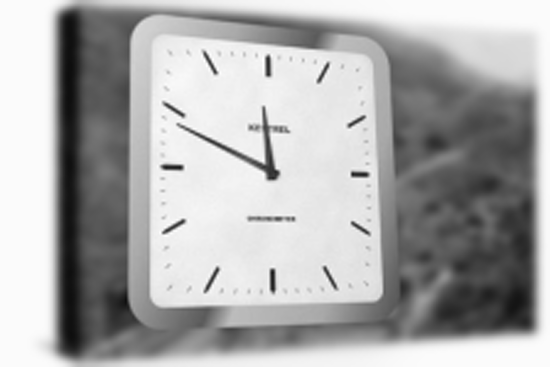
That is **11:49**
